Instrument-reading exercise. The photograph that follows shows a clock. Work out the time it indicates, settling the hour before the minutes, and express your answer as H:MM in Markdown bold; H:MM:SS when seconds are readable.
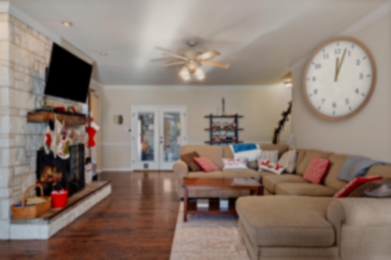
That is **12:03**
